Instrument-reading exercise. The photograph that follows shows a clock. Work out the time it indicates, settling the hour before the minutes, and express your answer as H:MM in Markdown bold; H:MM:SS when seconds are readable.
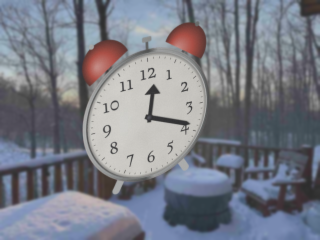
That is **12:19**
